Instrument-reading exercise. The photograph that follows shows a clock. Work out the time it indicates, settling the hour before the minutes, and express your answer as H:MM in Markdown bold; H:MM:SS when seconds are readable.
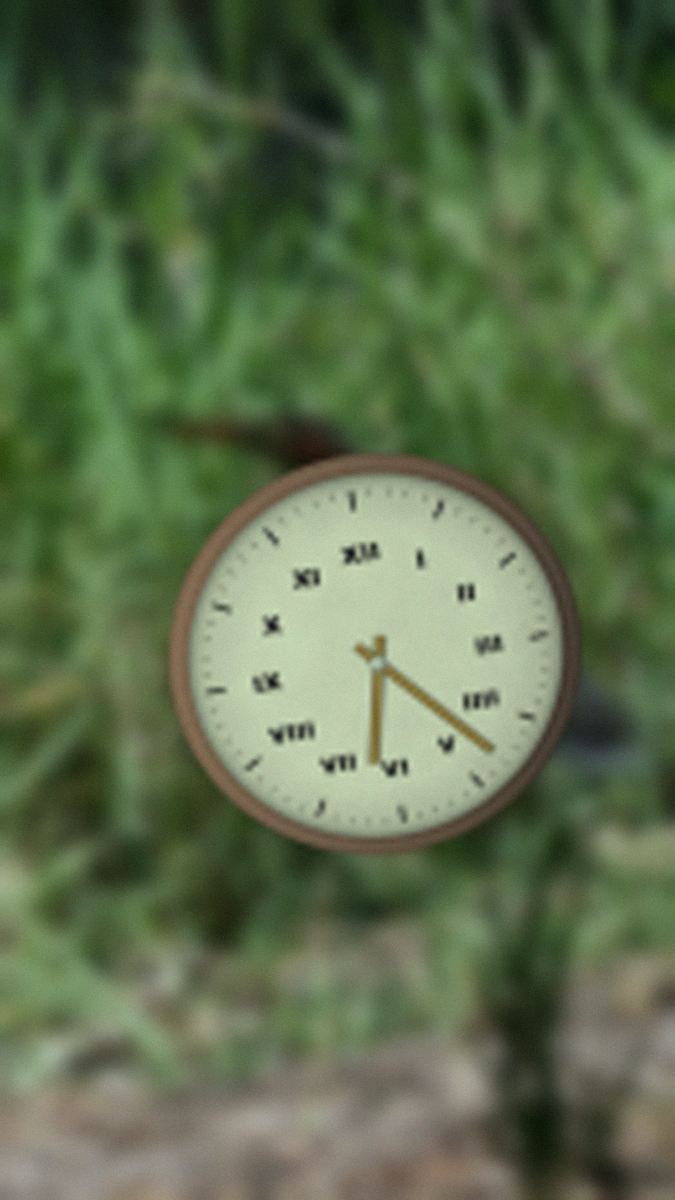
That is **6:23**
